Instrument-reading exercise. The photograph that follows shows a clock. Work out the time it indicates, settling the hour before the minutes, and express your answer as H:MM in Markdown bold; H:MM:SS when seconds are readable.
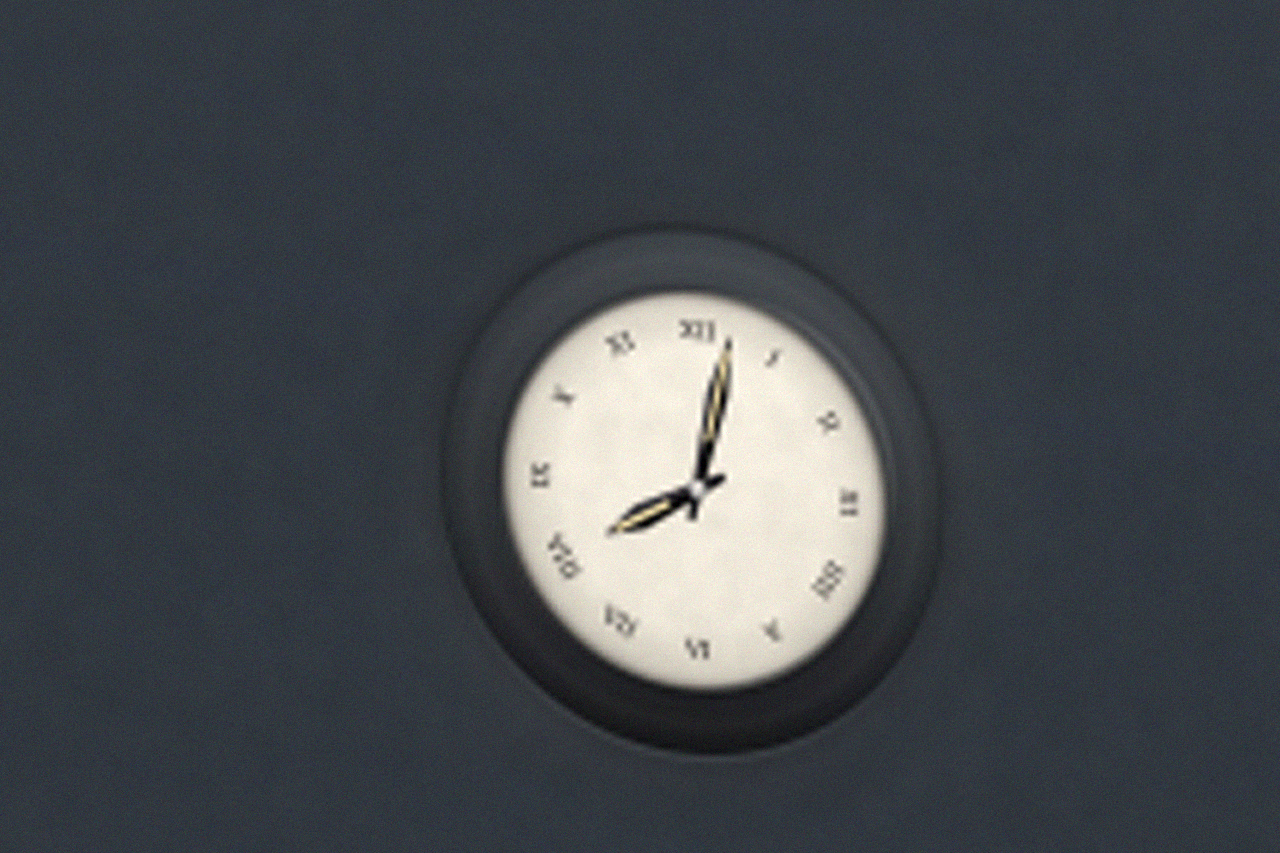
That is **8:02**
